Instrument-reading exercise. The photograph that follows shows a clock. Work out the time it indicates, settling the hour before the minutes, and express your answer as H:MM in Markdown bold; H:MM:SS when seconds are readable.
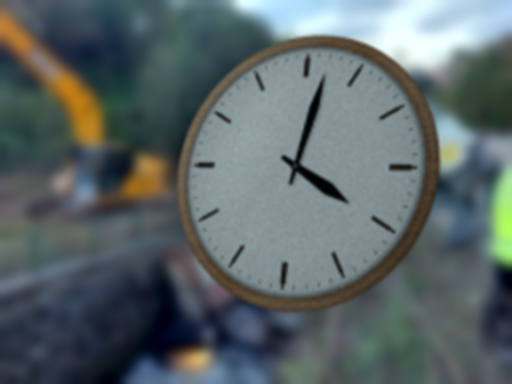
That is **4:02**
